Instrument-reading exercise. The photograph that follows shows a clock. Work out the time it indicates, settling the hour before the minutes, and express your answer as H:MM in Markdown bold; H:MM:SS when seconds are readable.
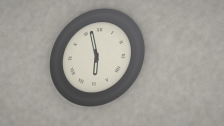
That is **5:57**
